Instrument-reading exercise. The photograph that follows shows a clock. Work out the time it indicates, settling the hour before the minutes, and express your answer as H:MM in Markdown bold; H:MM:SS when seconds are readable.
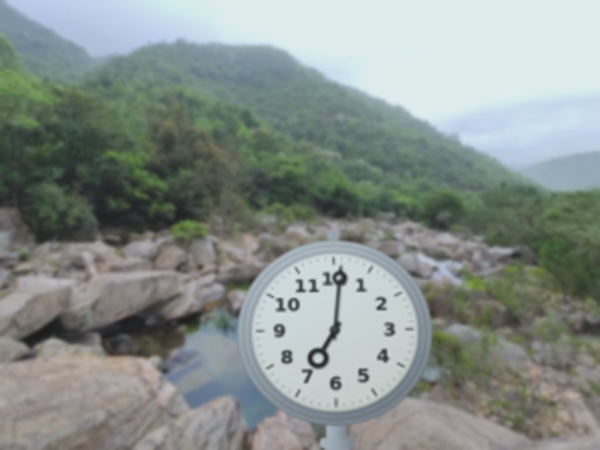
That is **7:01**
